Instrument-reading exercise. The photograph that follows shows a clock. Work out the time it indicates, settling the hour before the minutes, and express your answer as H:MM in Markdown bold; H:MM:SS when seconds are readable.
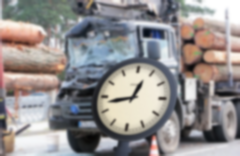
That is **12:43**
